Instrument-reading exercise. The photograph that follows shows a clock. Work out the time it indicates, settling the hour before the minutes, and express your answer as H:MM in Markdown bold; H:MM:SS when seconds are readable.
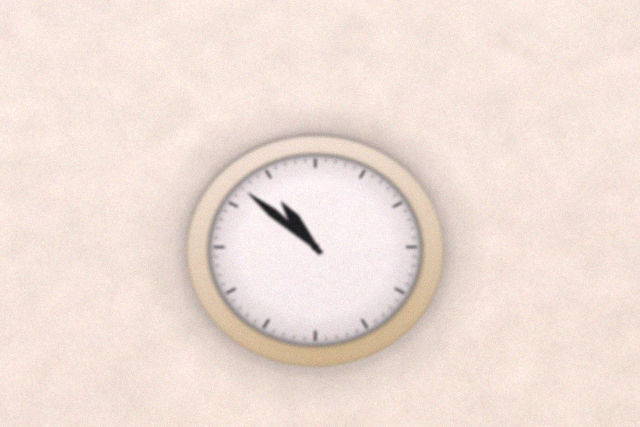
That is **10:52**
